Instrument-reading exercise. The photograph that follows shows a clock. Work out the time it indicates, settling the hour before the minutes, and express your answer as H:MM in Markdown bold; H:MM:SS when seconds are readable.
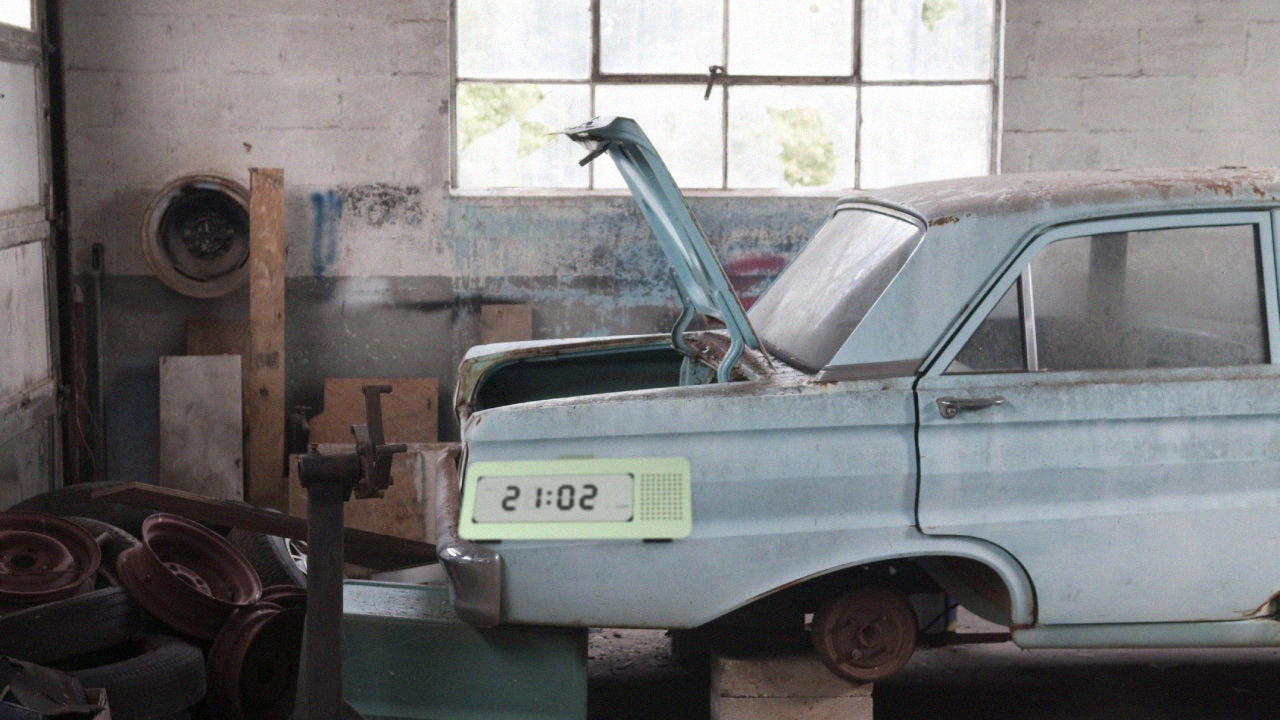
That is **21:02**
